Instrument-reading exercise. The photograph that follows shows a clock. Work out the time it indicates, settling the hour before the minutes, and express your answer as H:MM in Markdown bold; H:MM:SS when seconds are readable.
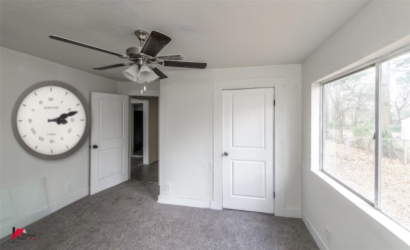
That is **3:12**
